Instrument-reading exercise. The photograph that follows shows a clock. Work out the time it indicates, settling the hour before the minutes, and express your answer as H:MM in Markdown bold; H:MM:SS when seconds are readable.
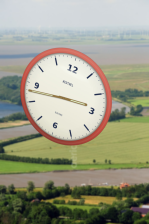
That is **2:43**
